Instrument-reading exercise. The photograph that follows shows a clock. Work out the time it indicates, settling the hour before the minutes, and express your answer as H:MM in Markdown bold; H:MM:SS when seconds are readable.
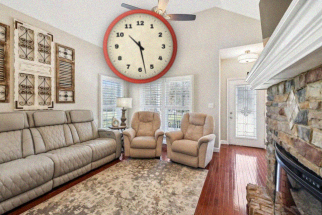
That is **10:28**
